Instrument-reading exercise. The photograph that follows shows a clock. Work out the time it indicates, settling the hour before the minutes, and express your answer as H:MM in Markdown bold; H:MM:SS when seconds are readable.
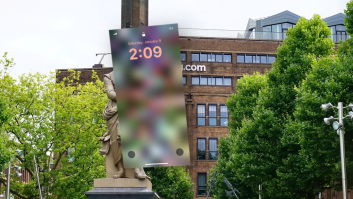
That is **2:09**
